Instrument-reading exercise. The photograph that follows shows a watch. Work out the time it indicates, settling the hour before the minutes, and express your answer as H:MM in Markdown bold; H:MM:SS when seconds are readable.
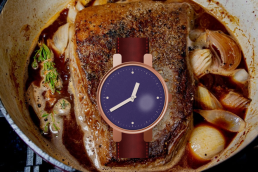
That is **12:40**
